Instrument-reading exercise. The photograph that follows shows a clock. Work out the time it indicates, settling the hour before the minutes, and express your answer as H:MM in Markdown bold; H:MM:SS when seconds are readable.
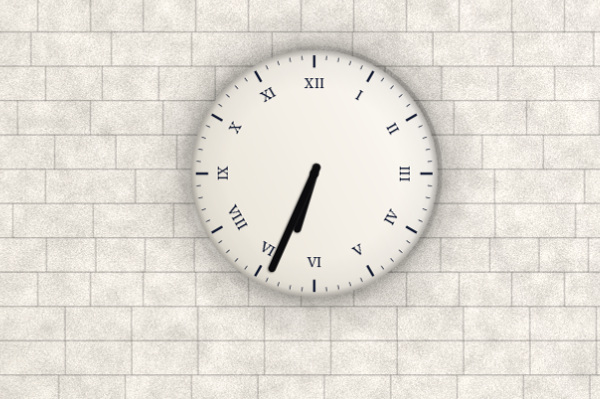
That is **6:34**
